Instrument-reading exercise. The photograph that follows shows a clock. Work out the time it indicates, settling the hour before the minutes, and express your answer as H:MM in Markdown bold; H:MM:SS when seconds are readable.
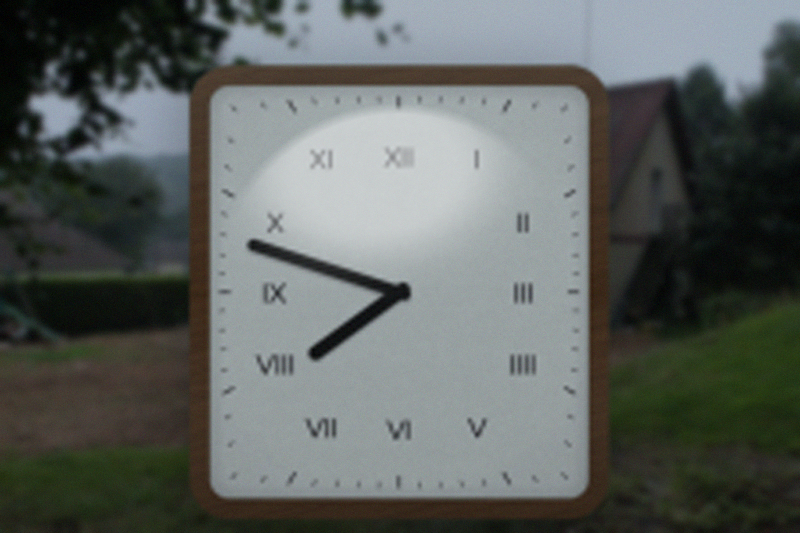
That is **7:48**
